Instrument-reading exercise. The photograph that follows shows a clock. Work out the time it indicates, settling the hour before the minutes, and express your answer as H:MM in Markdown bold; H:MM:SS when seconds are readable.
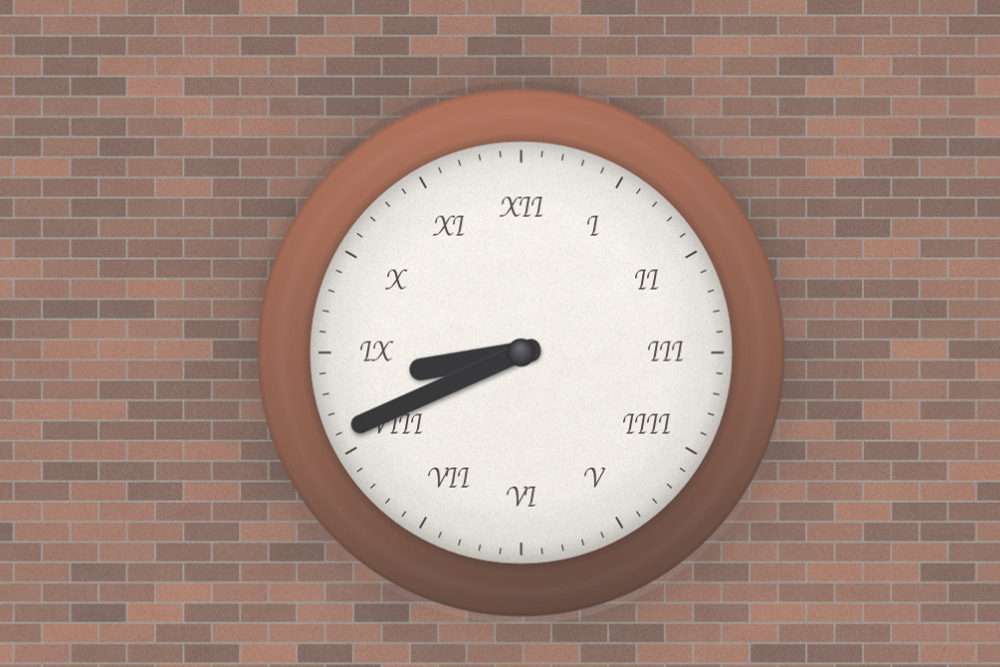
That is **8:41**
